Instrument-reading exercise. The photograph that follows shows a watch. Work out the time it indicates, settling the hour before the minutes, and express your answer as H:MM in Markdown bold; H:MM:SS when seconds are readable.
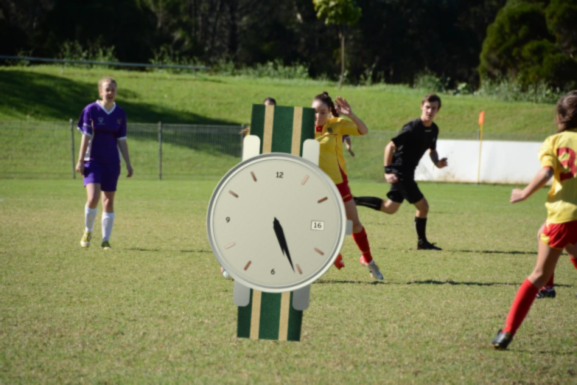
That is **5:26**
